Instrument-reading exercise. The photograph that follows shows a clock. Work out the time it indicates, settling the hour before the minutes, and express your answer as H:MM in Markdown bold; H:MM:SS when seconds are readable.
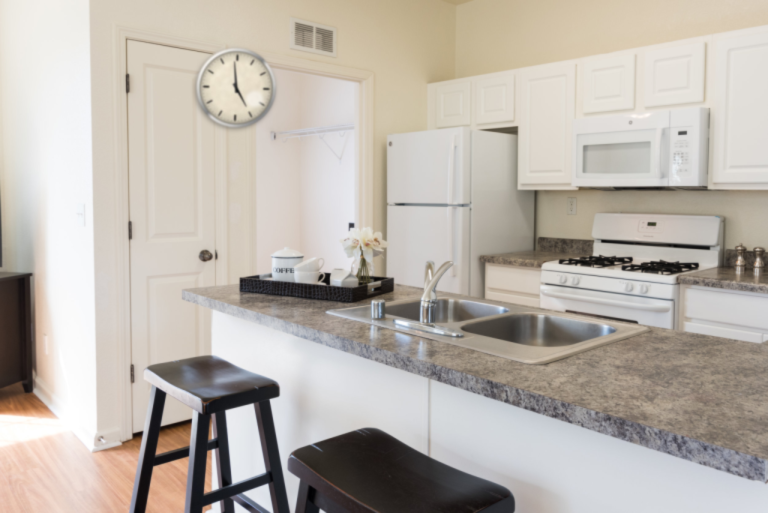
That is **4:59**
